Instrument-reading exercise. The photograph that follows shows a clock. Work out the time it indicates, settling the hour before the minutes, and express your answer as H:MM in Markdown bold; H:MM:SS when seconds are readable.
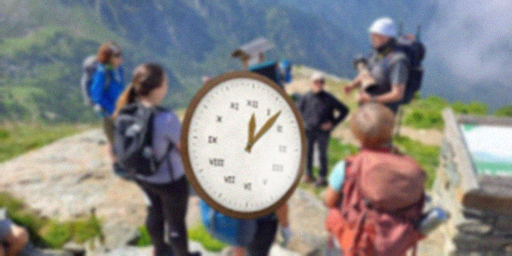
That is **12:07**
